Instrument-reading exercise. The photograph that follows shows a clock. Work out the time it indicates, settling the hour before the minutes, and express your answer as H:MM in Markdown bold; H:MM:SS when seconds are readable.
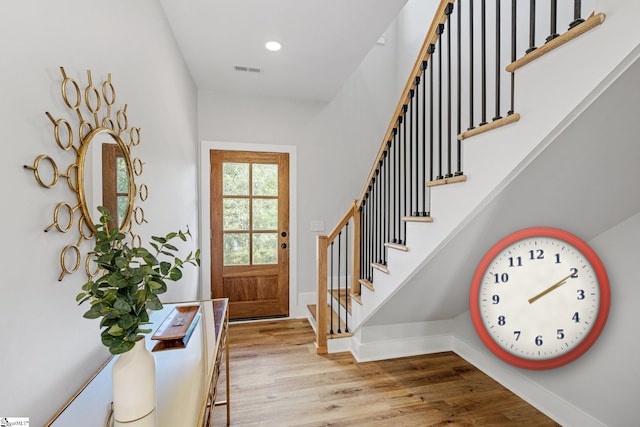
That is **2:10**
